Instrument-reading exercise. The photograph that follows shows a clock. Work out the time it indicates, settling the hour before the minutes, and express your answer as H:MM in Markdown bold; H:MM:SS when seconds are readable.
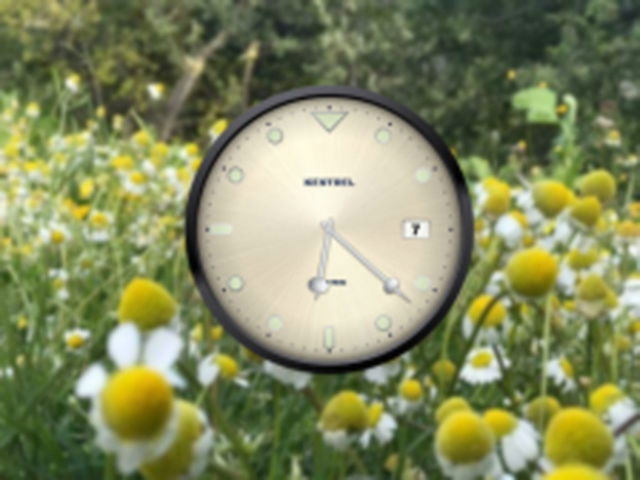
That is **6:22**
